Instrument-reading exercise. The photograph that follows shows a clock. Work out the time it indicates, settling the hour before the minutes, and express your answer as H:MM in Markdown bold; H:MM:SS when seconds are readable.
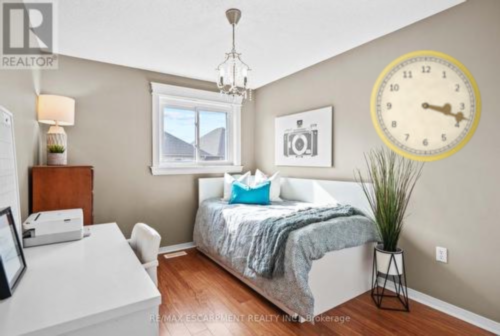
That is **3:18**
